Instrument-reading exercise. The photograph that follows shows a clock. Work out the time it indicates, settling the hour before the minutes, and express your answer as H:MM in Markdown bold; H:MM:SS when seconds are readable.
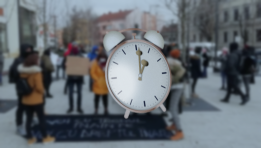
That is **1:01**
